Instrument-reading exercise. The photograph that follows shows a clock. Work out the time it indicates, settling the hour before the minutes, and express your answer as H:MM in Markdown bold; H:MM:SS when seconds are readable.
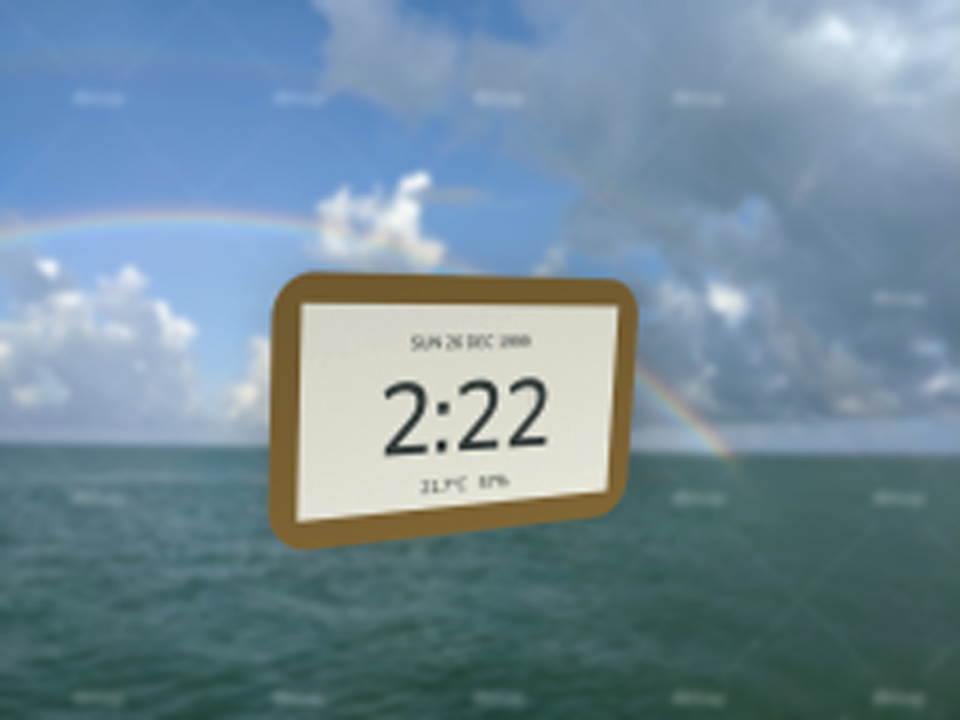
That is **2:22**
